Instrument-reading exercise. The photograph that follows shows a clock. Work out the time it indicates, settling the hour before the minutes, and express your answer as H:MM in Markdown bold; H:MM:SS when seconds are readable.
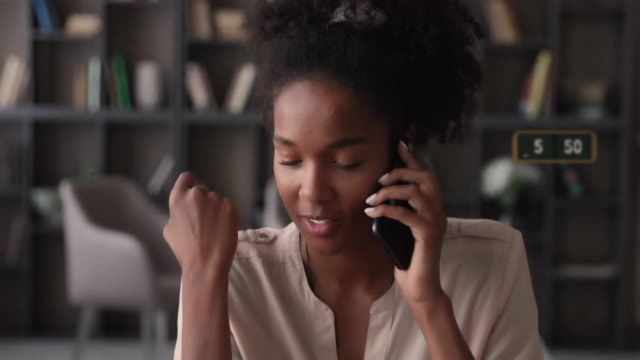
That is **5:50**
